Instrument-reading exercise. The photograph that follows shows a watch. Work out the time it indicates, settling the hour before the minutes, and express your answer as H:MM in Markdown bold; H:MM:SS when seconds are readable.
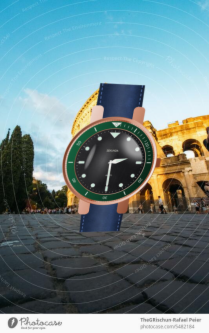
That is **2:30**
